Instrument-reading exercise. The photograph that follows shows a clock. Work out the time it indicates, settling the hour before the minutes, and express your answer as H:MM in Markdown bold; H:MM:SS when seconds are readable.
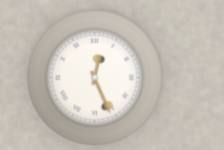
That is **12:26**
